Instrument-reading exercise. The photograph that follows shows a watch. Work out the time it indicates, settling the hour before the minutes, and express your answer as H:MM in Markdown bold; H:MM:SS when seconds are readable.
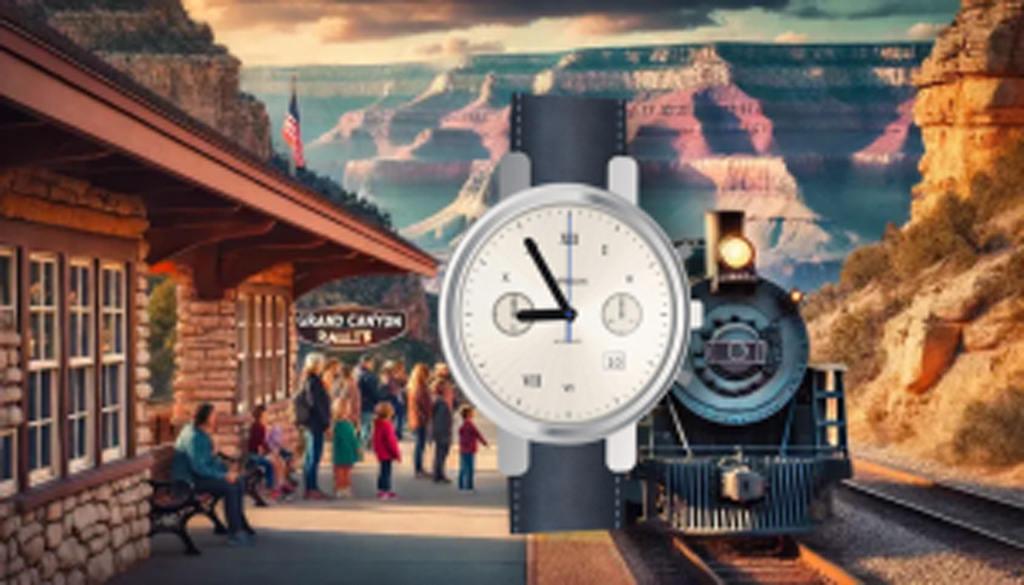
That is **8:55**
